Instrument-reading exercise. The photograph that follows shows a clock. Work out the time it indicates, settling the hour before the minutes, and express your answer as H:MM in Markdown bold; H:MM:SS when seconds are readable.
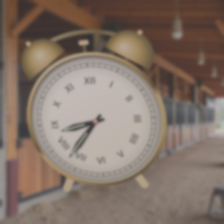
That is **8:37**
